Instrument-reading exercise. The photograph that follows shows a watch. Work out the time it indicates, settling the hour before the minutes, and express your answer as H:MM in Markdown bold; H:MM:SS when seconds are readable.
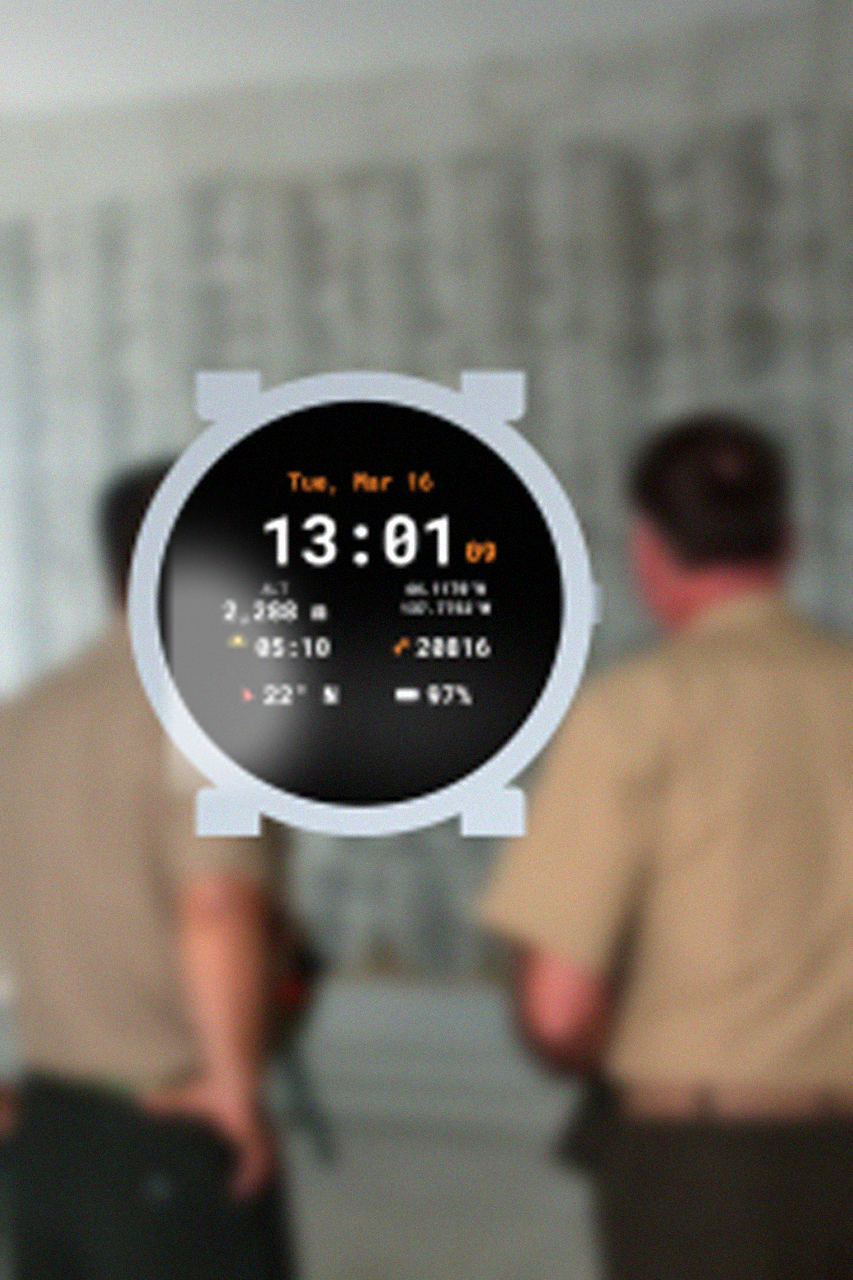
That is **13:01**
